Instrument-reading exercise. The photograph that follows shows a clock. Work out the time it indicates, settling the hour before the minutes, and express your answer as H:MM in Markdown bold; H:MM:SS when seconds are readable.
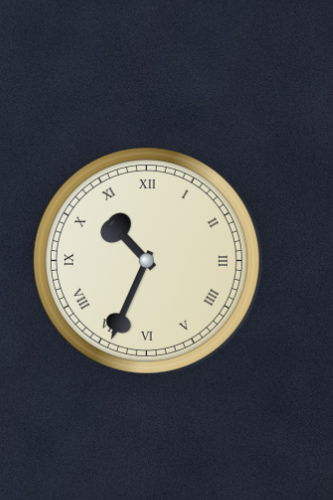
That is **10:34**
